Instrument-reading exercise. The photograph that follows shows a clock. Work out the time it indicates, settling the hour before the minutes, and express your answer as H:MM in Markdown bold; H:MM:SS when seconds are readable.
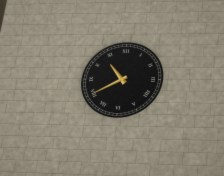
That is **10:40**
